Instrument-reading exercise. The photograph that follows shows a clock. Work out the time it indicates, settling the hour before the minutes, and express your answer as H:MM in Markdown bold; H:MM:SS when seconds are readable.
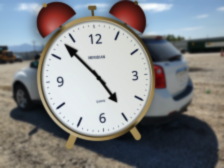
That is **4:53**
